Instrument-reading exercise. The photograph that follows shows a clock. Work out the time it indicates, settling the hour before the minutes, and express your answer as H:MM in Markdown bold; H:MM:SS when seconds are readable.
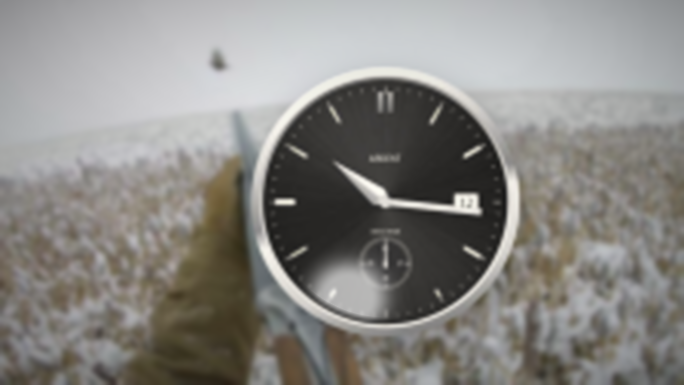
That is **10:16**
